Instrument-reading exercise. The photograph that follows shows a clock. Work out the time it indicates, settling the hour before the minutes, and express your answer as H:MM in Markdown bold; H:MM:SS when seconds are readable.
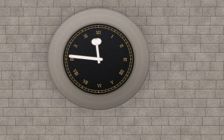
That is **11:46**
